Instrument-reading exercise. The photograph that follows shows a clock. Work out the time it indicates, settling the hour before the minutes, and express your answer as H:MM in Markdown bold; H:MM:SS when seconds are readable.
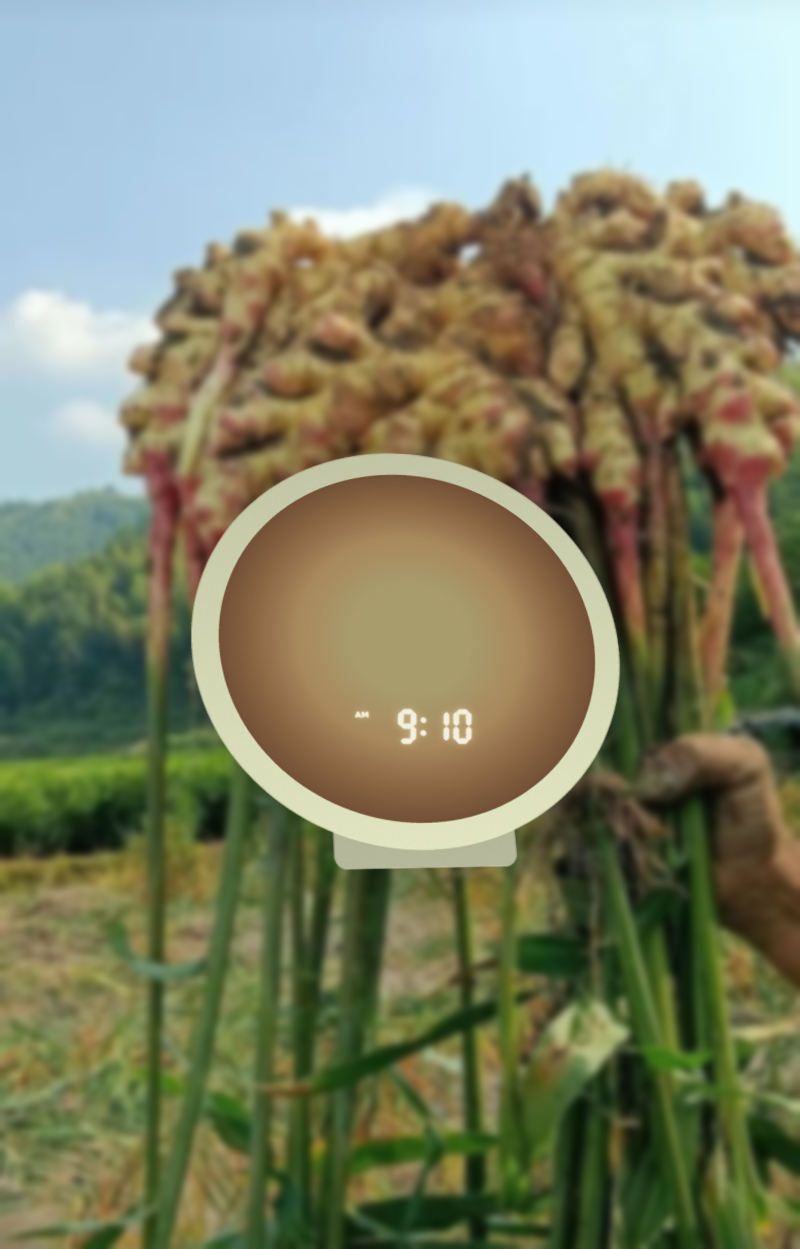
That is **9:10**
